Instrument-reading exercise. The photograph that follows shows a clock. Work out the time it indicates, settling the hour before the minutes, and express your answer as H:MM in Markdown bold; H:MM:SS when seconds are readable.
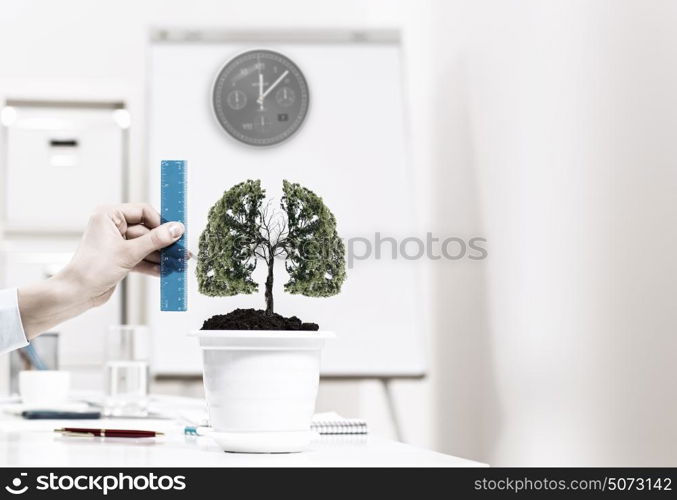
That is **12:08**
